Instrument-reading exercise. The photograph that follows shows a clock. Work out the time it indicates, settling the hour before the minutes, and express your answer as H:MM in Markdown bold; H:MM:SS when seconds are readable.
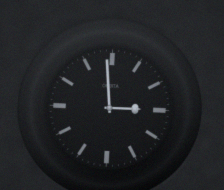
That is **2:59**
